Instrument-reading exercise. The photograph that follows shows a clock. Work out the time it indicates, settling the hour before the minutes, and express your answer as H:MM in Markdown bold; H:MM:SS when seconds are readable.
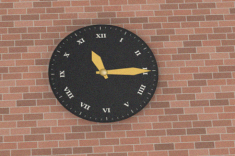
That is **11:15**
